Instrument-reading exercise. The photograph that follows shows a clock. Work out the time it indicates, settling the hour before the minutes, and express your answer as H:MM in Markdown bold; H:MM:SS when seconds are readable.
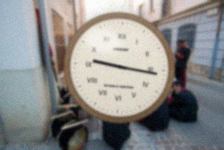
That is **9:16**
